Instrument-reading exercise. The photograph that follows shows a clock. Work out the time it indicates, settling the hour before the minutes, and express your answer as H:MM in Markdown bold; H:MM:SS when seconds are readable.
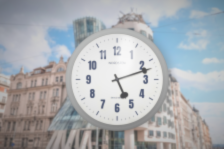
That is **5:12**
